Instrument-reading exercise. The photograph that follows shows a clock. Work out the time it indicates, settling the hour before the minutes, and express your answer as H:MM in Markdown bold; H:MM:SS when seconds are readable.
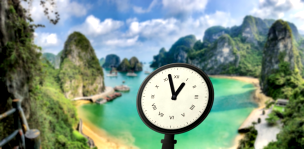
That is **12:57**
